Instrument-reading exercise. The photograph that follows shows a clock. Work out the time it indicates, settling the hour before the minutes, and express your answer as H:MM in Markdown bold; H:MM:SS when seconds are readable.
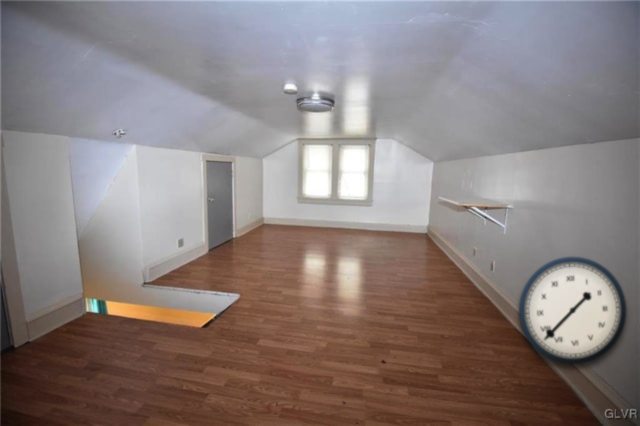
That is **1:38**
